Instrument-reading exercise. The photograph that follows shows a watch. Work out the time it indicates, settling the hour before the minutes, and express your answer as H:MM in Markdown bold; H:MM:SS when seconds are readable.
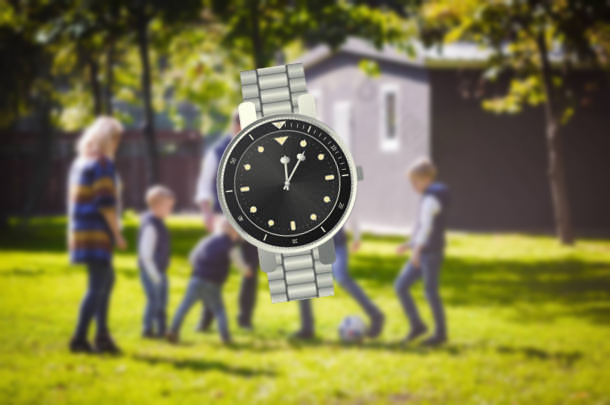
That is **12:06**
